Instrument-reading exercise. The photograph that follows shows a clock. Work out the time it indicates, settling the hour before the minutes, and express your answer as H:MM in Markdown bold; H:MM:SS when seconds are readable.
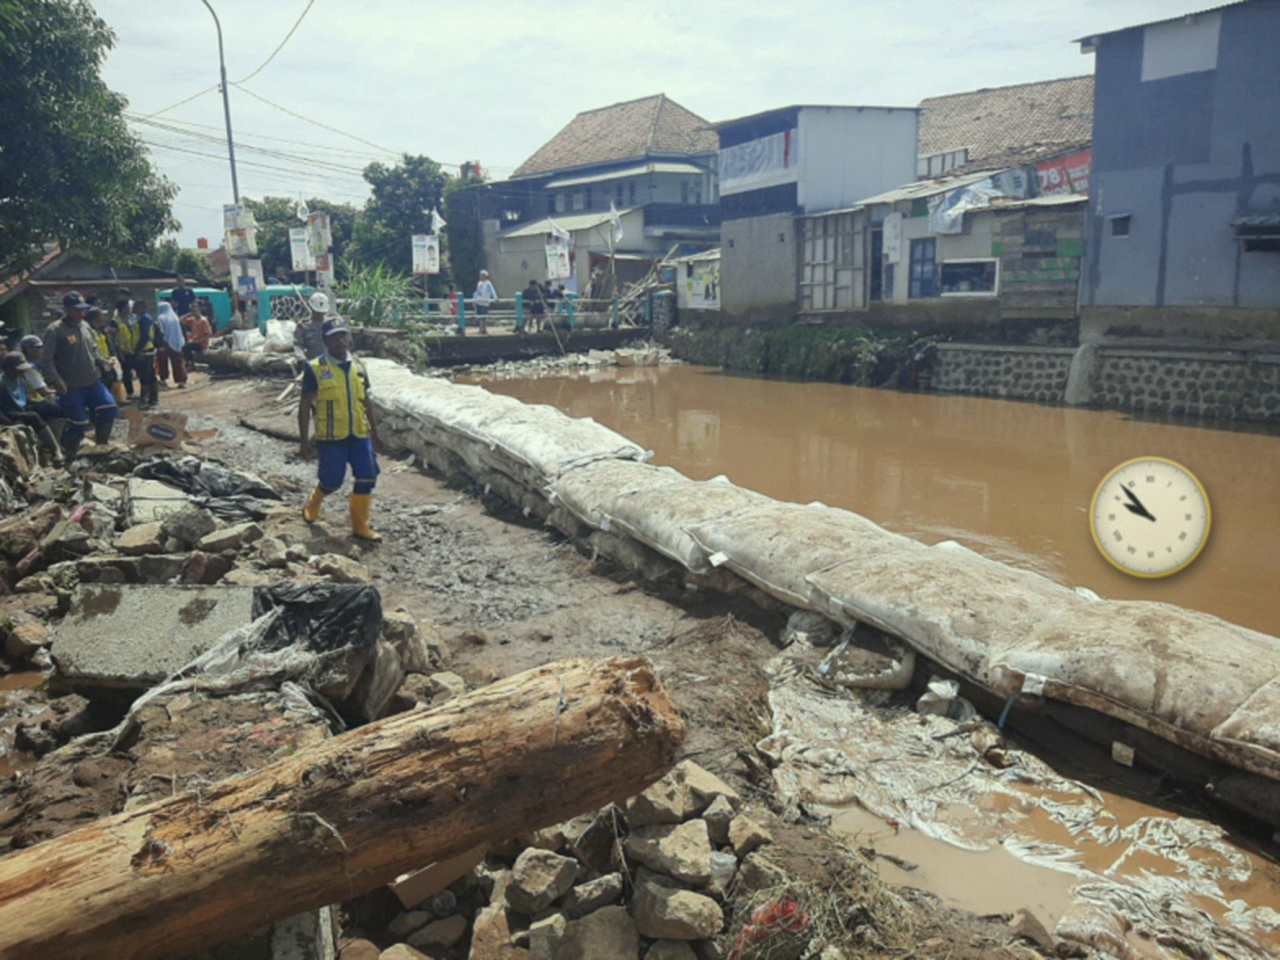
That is **9:53**
